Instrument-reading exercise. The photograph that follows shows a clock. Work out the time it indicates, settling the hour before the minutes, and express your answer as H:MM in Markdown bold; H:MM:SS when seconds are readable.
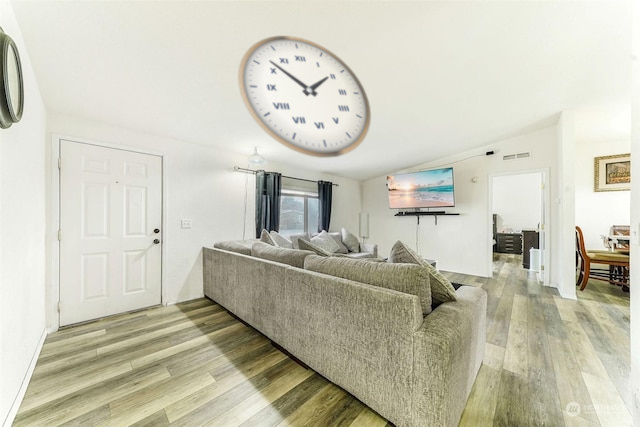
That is **1:52**
